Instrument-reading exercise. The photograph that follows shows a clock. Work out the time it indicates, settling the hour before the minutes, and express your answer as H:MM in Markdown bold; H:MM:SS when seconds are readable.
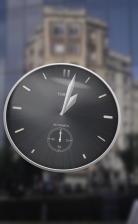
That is **1:02**
